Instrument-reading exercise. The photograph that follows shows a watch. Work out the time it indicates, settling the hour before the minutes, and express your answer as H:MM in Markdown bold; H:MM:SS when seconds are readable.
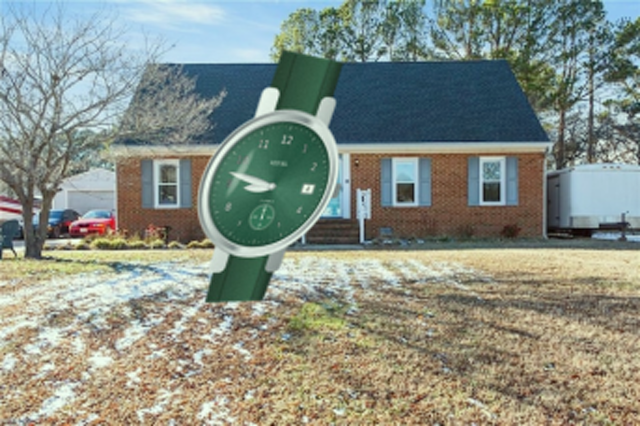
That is **8:47**
